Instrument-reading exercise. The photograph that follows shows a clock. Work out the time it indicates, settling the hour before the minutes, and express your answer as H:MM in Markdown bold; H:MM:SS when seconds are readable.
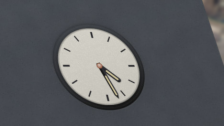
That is **4:27**
